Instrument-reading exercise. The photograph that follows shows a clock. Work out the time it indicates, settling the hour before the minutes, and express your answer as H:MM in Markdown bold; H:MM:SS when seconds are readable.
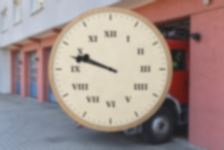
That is **9:48**
